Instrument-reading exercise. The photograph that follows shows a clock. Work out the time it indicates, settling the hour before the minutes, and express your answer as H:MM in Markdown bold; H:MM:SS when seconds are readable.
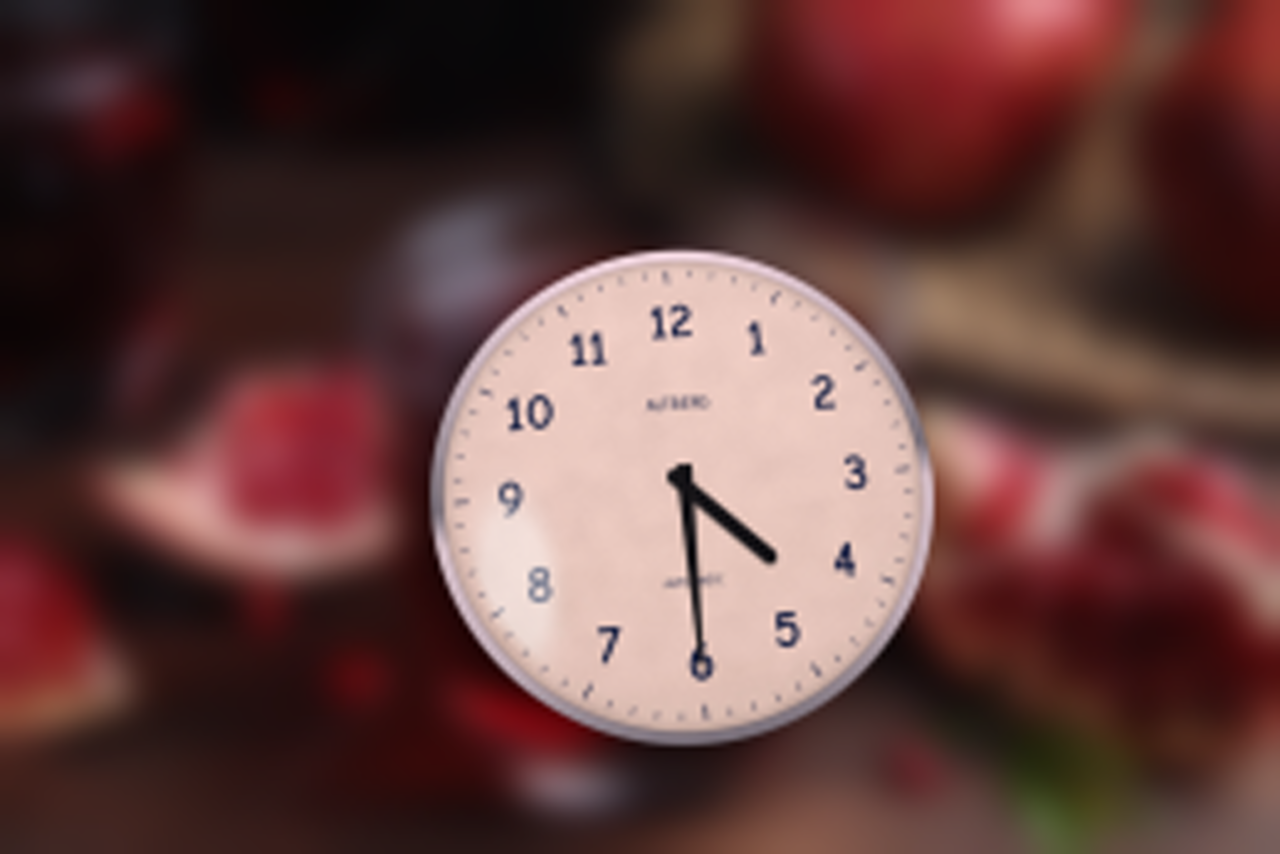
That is **4:30**
